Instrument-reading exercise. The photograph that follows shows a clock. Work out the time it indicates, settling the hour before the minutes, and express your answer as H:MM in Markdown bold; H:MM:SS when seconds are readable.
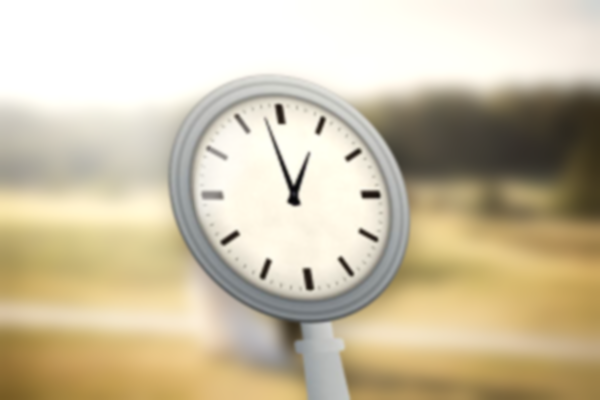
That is **12:58**
